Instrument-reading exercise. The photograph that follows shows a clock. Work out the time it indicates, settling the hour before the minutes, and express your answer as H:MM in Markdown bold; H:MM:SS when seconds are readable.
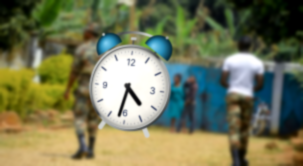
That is **4:32**
